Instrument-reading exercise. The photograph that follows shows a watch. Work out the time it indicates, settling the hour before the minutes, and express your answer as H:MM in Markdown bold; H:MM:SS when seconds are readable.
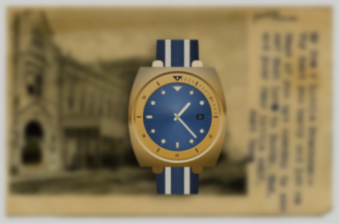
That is **1:23**
